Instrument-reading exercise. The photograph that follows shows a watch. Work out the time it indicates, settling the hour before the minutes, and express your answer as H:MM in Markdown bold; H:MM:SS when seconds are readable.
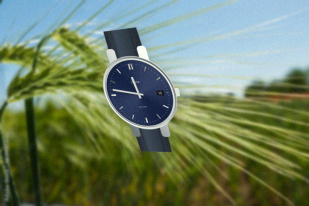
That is **11:47**
